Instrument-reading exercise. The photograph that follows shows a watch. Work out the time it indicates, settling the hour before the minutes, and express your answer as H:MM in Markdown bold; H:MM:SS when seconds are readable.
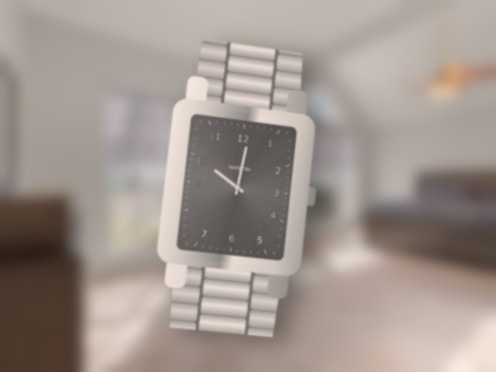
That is **10:01**
